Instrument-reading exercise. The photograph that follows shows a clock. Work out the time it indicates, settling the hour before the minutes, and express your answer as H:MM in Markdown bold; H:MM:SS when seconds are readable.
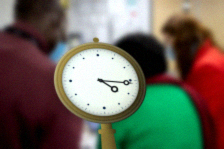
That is **4:16**
